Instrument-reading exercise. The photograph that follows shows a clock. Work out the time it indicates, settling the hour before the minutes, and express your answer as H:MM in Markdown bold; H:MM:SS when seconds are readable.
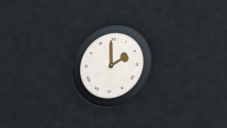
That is **1:59**
